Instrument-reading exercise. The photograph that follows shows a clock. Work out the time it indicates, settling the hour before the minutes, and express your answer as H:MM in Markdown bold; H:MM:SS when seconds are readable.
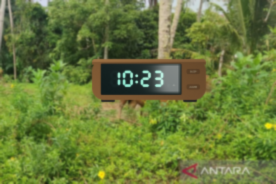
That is **10:23**
